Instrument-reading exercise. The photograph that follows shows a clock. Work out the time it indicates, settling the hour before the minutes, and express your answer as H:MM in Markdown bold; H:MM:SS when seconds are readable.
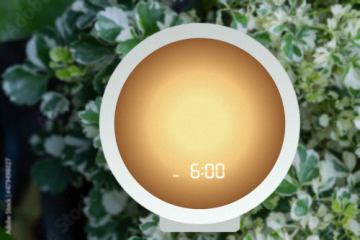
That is **6:00**
